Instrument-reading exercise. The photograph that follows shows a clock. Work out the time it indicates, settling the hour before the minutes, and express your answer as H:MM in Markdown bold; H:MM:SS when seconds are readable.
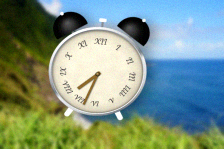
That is **7:33**
